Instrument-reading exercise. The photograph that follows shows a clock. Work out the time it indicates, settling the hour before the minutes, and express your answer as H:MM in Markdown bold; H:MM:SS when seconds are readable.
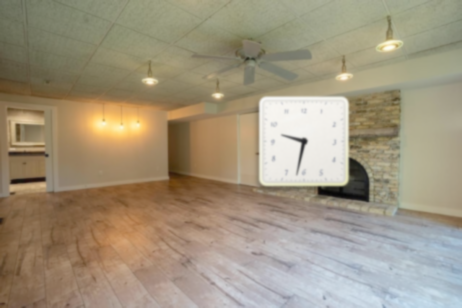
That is **9:32**
